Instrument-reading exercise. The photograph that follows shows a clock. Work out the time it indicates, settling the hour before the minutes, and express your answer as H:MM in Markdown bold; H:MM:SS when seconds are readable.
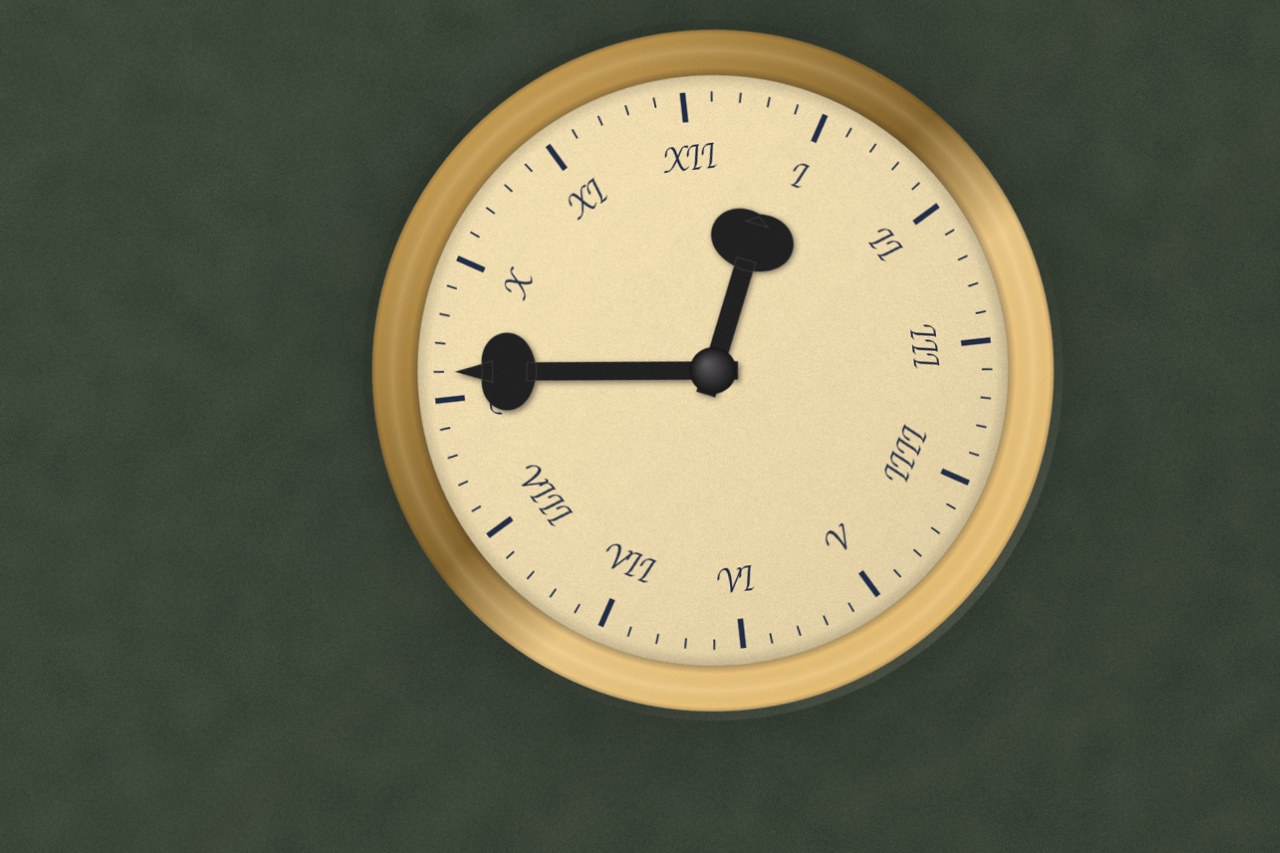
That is **12:46**
